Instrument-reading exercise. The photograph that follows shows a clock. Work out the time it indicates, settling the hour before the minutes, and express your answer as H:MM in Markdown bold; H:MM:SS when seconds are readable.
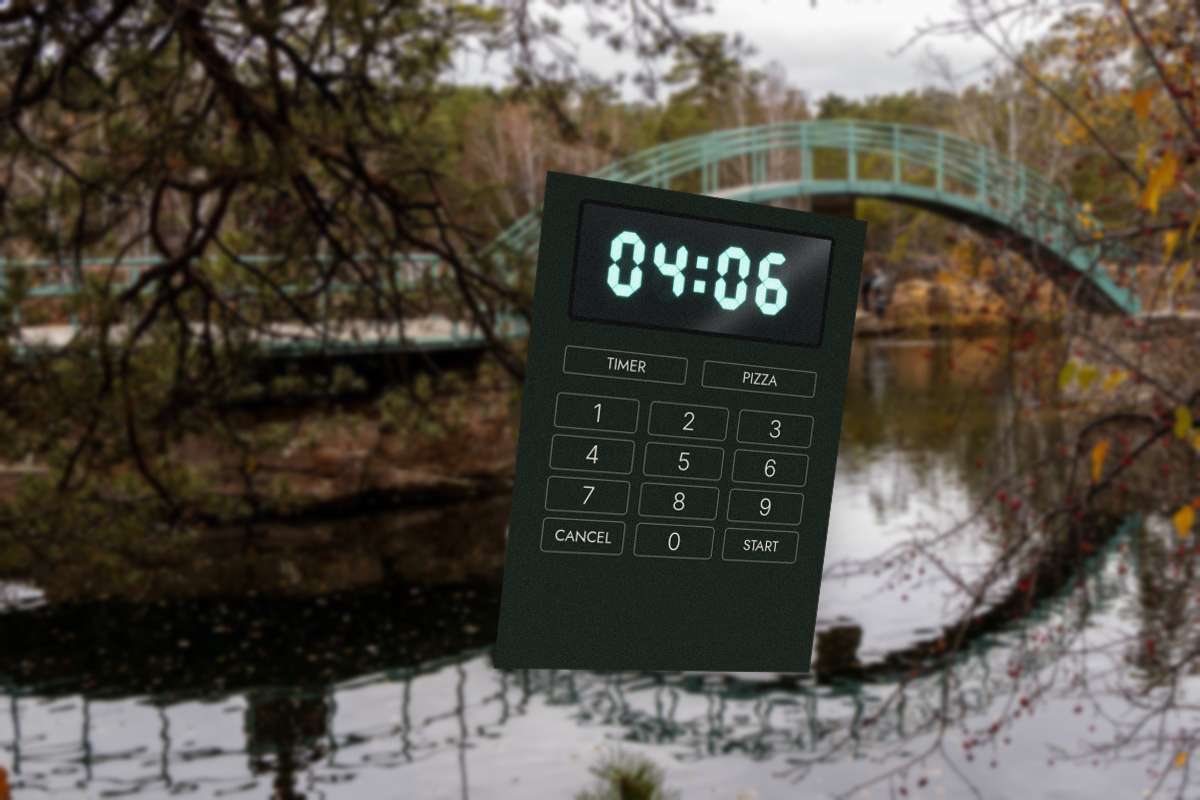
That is **4:06**
